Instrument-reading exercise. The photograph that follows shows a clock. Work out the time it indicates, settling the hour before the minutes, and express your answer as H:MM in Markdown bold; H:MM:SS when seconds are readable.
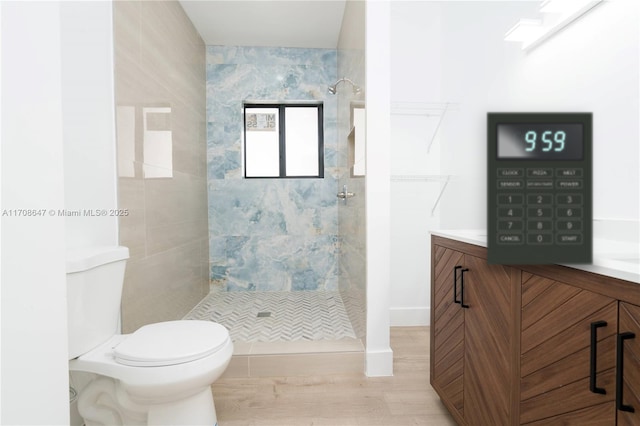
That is **9:59**
